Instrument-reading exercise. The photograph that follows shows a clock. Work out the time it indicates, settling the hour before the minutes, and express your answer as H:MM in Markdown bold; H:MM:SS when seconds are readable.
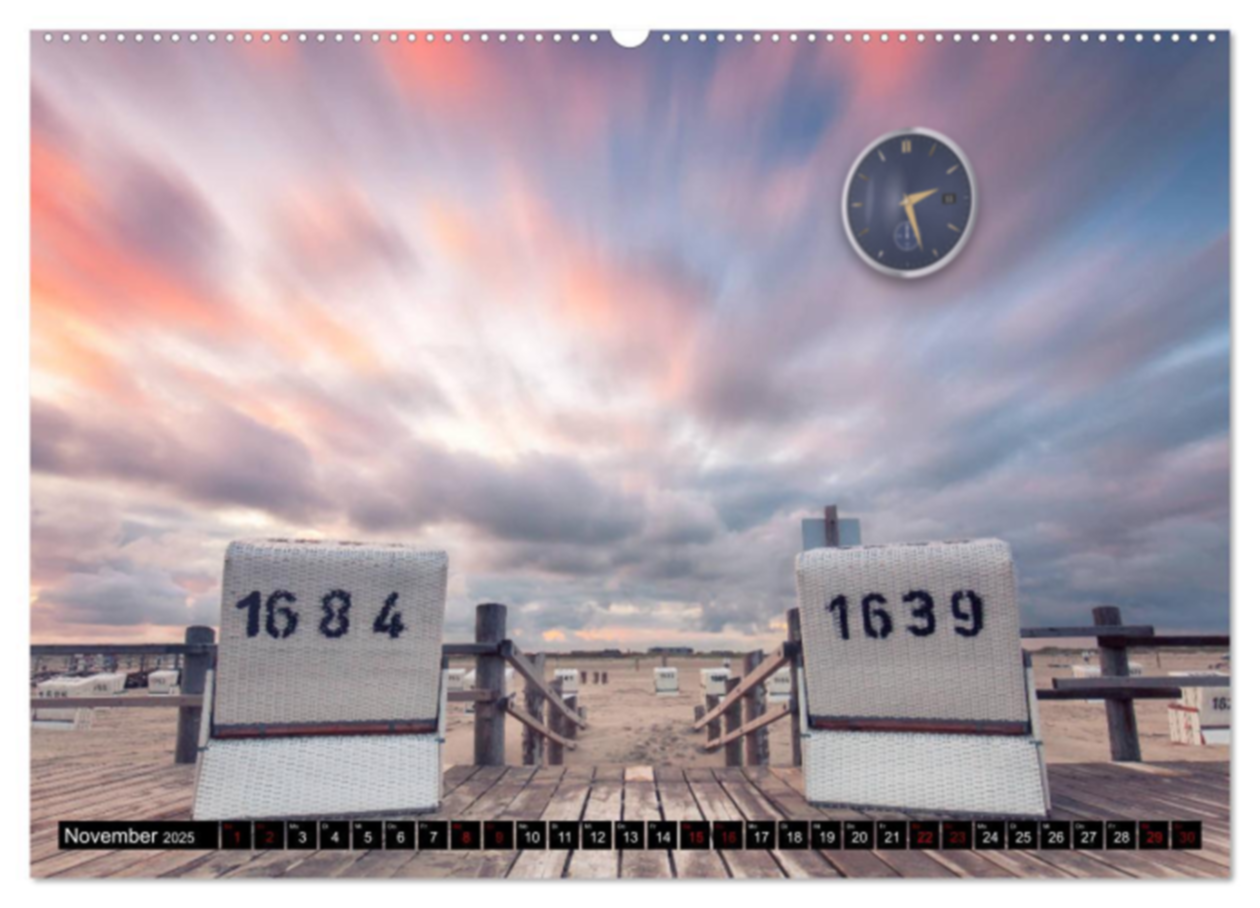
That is **2:27**
